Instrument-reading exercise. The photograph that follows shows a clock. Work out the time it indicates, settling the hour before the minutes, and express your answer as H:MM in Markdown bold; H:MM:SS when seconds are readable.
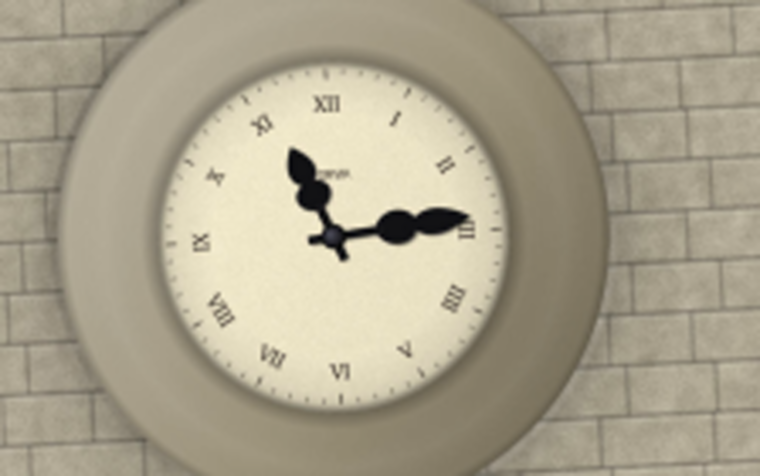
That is **11:14**
